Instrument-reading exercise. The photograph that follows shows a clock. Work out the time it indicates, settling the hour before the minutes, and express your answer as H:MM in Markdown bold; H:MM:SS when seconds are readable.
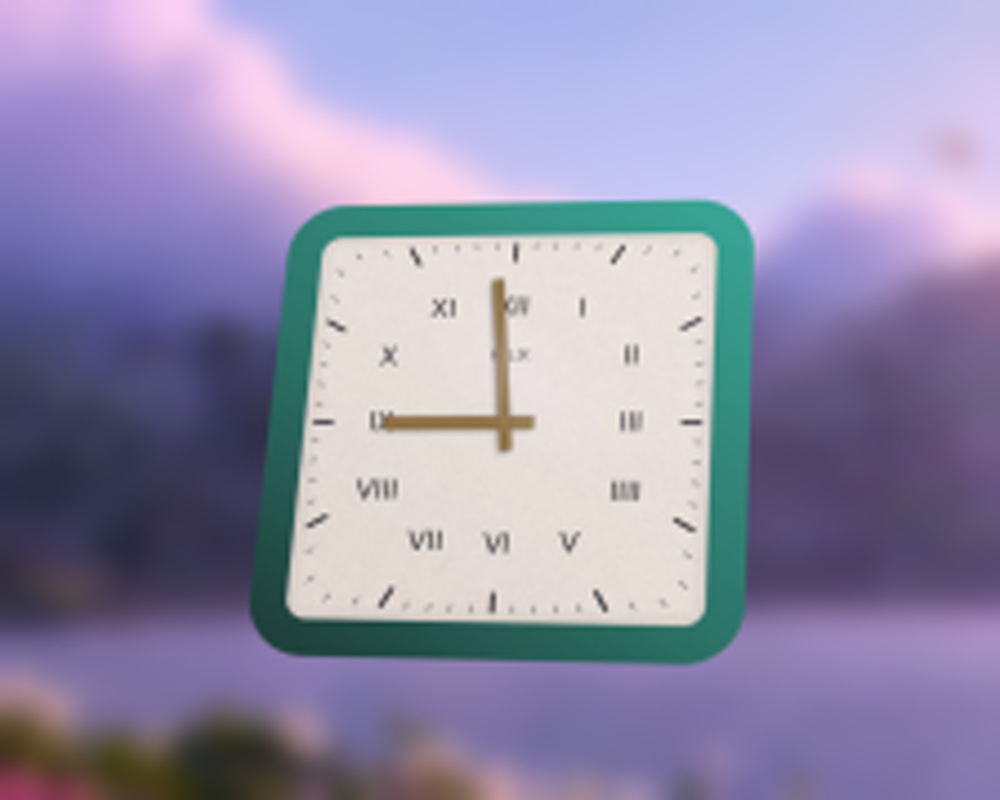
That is **8:59**
